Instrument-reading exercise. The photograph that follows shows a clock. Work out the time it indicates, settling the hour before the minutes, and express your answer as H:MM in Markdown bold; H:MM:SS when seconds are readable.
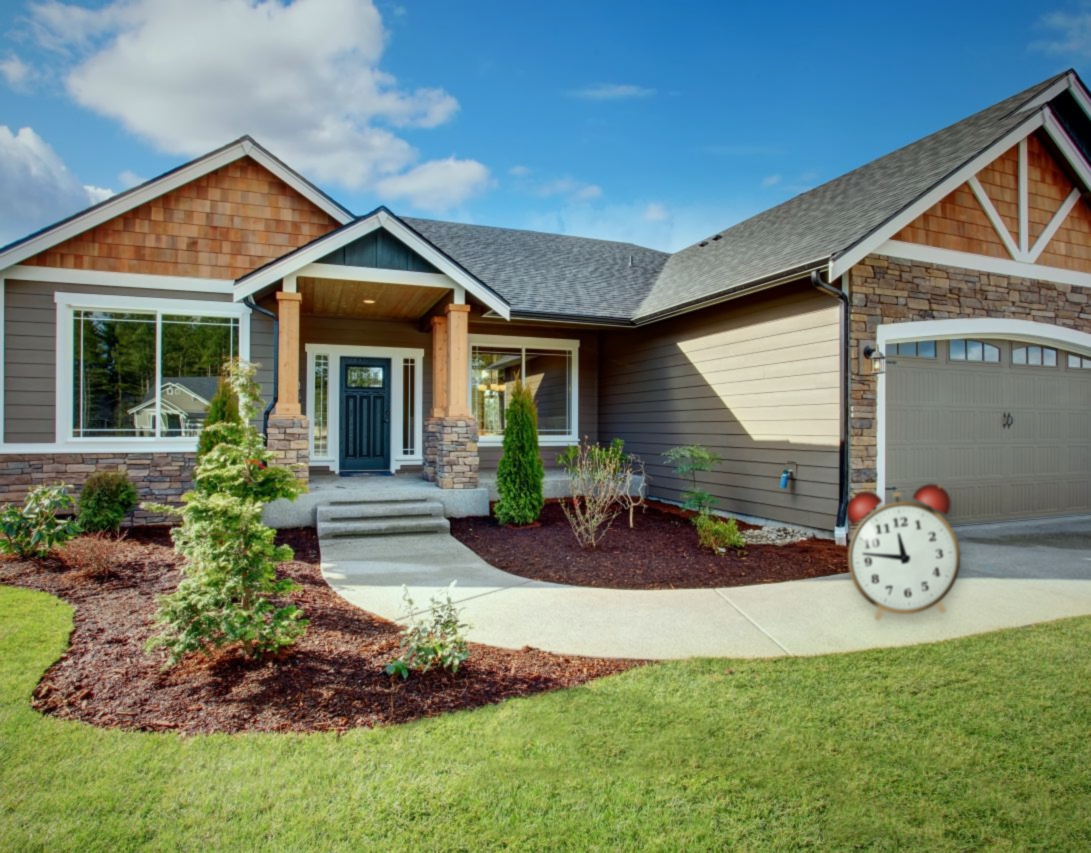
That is **11:47**
